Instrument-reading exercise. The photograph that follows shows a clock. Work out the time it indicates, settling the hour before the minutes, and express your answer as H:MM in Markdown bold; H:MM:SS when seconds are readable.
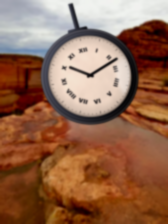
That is **10:12**
